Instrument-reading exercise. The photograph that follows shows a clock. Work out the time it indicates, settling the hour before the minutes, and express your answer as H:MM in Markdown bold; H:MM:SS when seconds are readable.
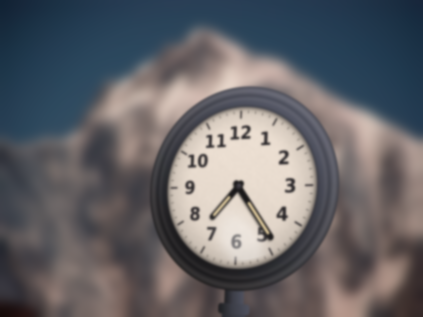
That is **7:24**
